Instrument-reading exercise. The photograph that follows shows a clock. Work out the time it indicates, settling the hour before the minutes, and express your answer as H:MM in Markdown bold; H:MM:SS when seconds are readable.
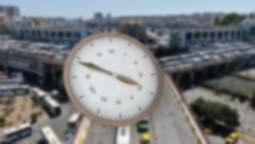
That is **3:49**
